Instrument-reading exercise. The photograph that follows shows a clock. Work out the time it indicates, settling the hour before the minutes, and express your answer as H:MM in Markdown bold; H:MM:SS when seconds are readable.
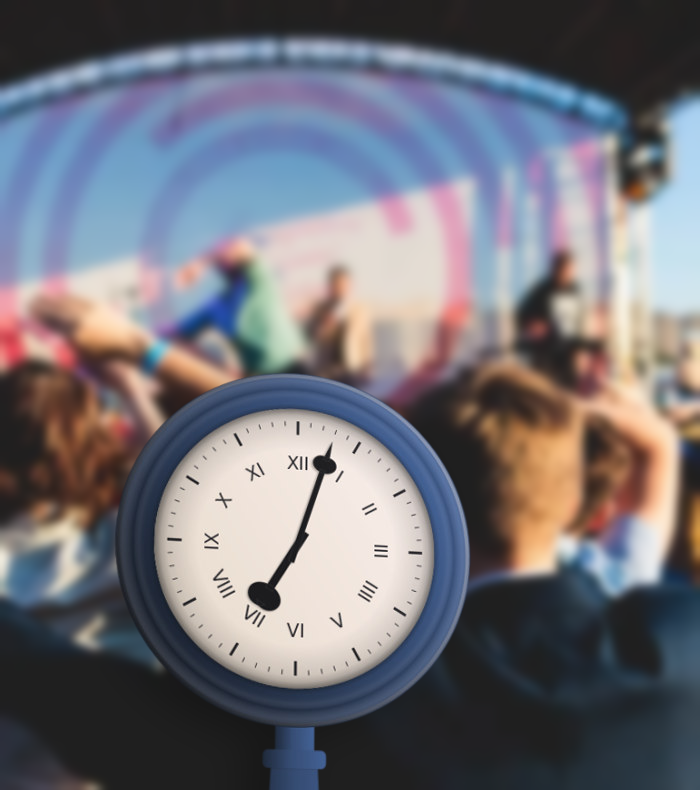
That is **7:03**
